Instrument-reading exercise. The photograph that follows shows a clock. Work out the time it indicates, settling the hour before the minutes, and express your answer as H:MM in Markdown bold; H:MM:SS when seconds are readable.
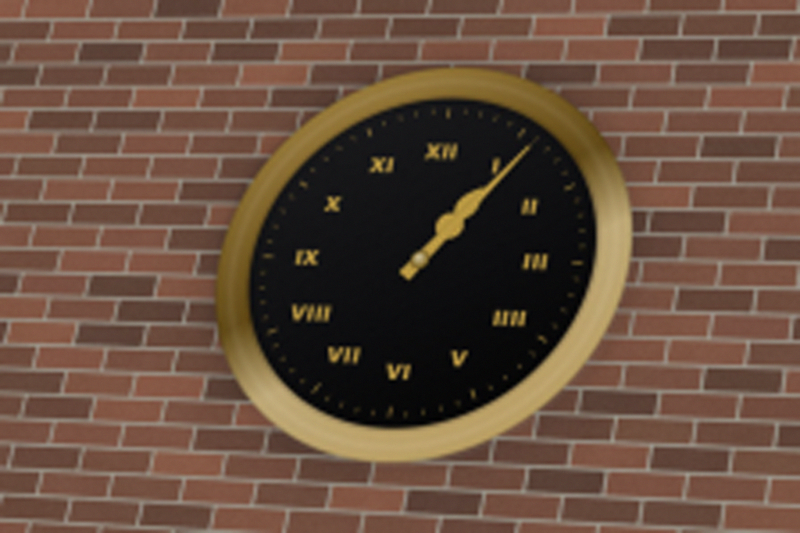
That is **1:06**
